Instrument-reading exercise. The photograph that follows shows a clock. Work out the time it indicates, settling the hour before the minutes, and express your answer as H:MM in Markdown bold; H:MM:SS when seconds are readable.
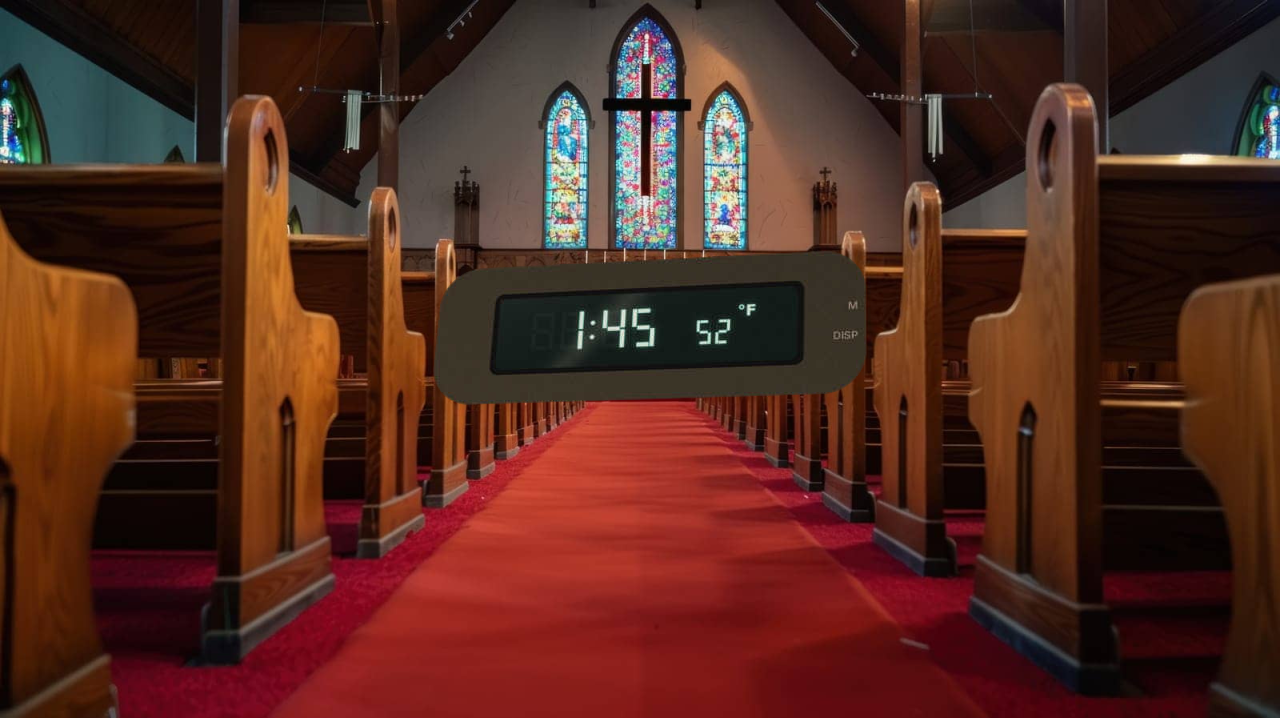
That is **1:45**
